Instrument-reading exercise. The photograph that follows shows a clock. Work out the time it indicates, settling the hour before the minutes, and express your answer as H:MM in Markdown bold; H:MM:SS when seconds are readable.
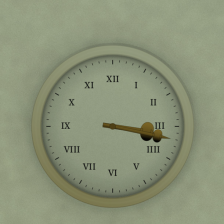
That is **3:17**
